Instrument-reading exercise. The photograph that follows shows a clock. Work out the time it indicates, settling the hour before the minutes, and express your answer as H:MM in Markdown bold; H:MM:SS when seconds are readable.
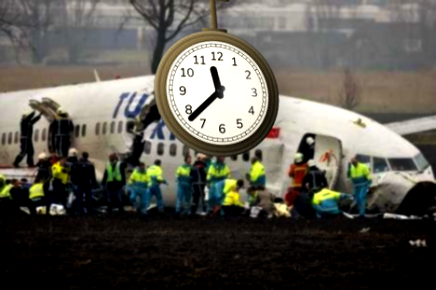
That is **11:38**
